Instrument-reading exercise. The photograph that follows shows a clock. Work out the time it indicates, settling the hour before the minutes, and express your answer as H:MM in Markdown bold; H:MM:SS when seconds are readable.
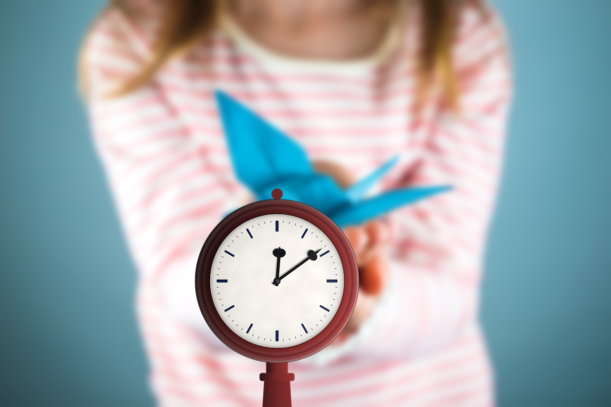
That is **12:09**
